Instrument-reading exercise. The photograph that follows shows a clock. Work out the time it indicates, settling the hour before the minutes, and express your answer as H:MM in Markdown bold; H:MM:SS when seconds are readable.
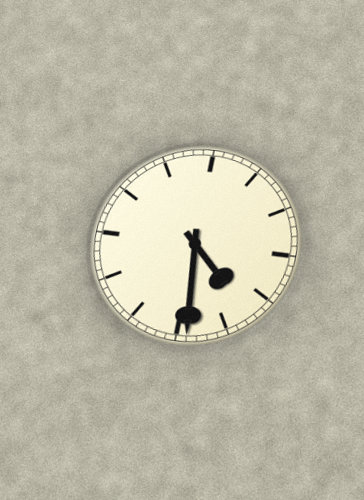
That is **4:29**
